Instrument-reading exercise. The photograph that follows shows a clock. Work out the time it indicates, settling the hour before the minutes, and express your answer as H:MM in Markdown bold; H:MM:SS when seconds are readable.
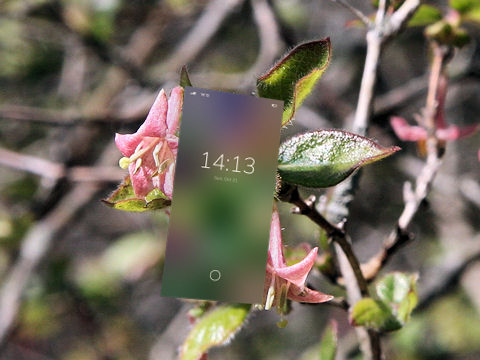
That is **14:13**
